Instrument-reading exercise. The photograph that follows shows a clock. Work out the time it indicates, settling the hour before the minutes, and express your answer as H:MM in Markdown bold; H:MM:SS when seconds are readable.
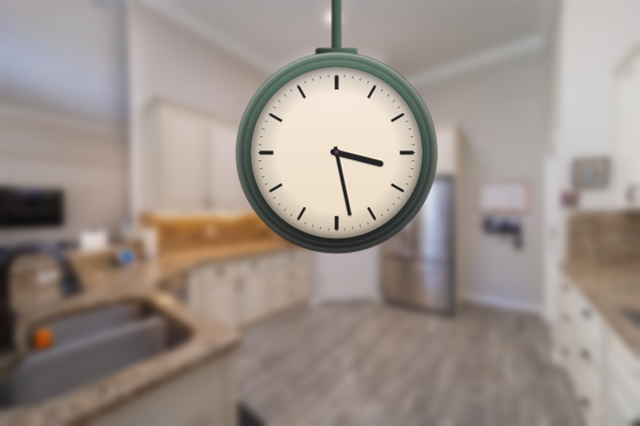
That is **3:28**
